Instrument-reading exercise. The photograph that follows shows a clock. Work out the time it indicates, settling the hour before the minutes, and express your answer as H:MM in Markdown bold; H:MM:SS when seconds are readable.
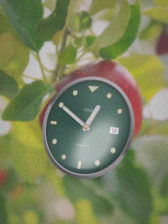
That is **12:50**
